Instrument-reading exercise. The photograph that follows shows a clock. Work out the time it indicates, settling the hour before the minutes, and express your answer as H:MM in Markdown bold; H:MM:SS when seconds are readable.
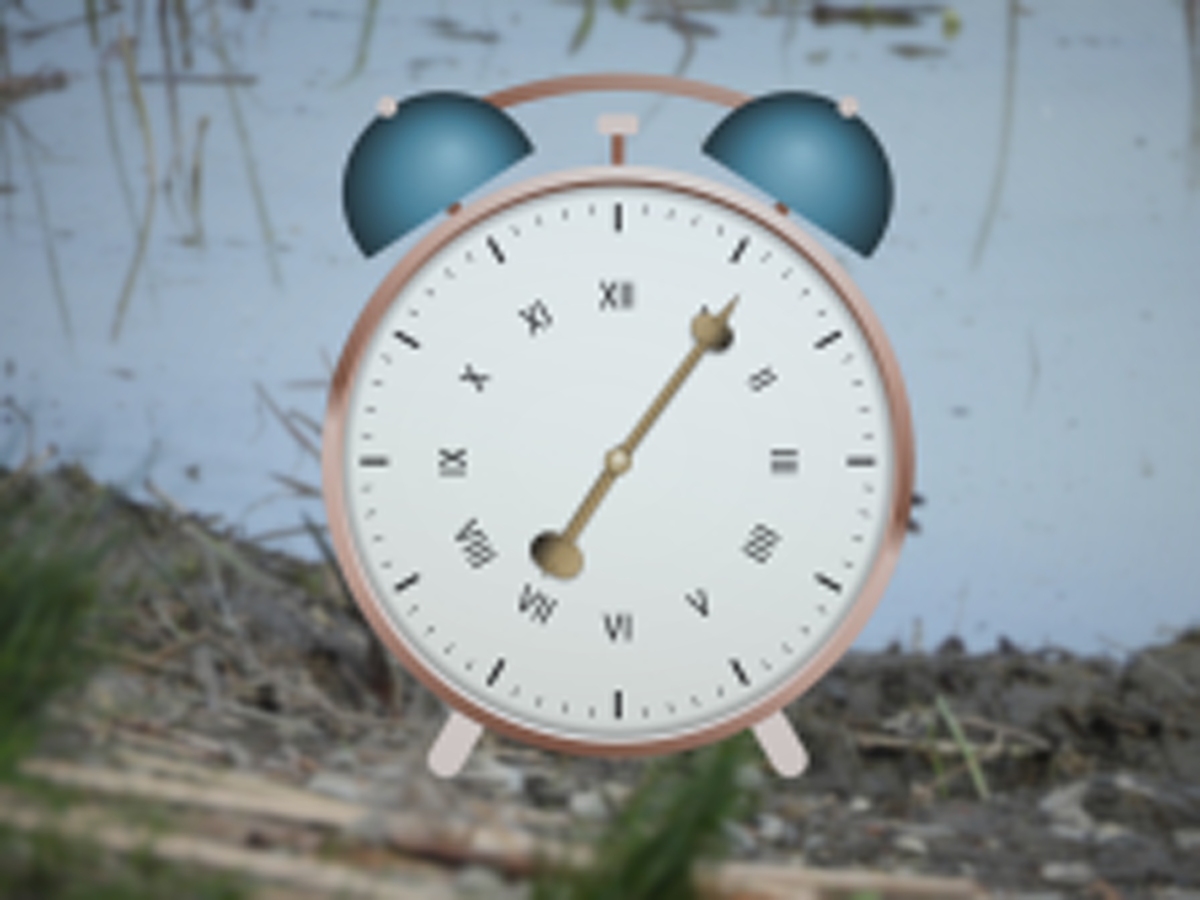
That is **7:06**
